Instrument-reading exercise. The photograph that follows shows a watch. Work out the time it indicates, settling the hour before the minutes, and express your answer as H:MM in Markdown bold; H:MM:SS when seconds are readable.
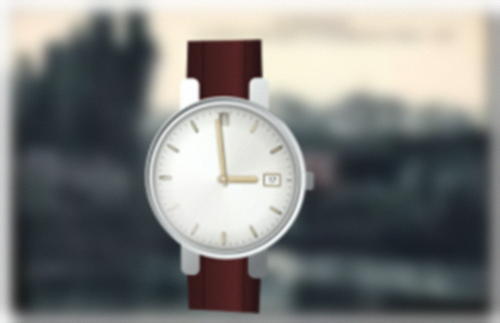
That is **2:59**
